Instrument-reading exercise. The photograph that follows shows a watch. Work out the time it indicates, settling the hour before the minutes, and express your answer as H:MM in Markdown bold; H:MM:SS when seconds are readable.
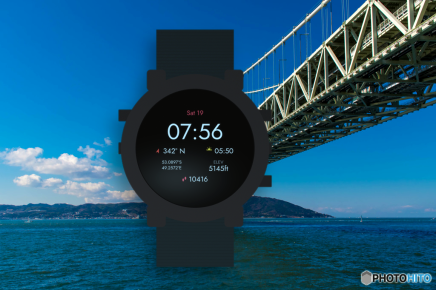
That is **7:56**
